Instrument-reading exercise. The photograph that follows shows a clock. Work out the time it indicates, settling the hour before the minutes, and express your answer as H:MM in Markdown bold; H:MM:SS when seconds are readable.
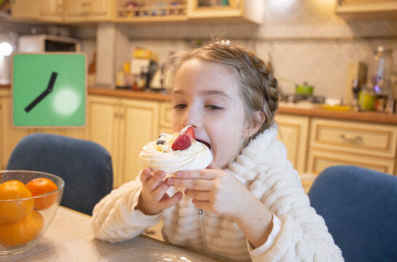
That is **12:38**
